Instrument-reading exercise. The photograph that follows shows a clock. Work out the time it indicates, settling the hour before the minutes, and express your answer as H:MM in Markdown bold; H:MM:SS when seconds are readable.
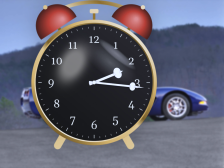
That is **2:16**
